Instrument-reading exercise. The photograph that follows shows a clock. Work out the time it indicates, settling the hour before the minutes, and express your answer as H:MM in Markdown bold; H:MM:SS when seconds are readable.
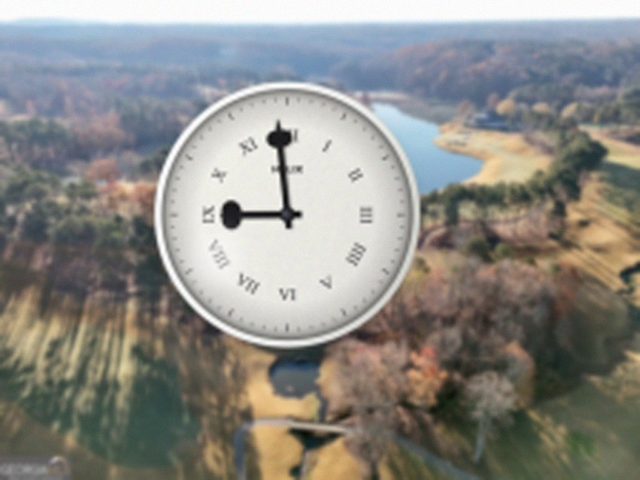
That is **8:59**
